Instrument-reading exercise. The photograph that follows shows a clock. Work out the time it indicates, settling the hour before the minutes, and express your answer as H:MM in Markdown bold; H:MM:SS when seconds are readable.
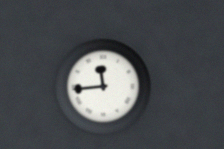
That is **11:44**
